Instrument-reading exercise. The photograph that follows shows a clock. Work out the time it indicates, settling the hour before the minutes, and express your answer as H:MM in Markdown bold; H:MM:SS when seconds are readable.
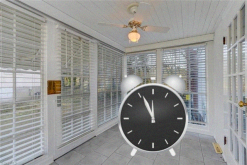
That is **11:56**
